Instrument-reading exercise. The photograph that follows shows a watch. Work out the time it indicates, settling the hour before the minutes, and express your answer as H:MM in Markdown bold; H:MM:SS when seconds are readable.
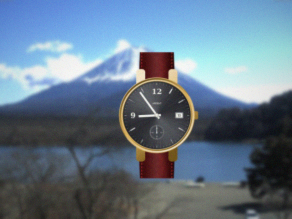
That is **8:54**
